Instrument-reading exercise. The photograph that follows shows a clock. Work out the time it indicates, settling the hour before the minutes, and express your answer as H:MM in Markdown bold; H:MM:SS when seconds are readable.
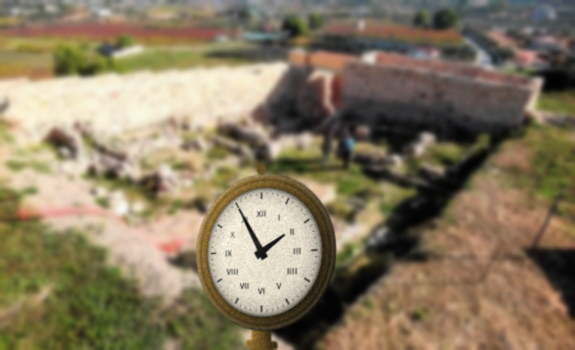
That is **1:55**
